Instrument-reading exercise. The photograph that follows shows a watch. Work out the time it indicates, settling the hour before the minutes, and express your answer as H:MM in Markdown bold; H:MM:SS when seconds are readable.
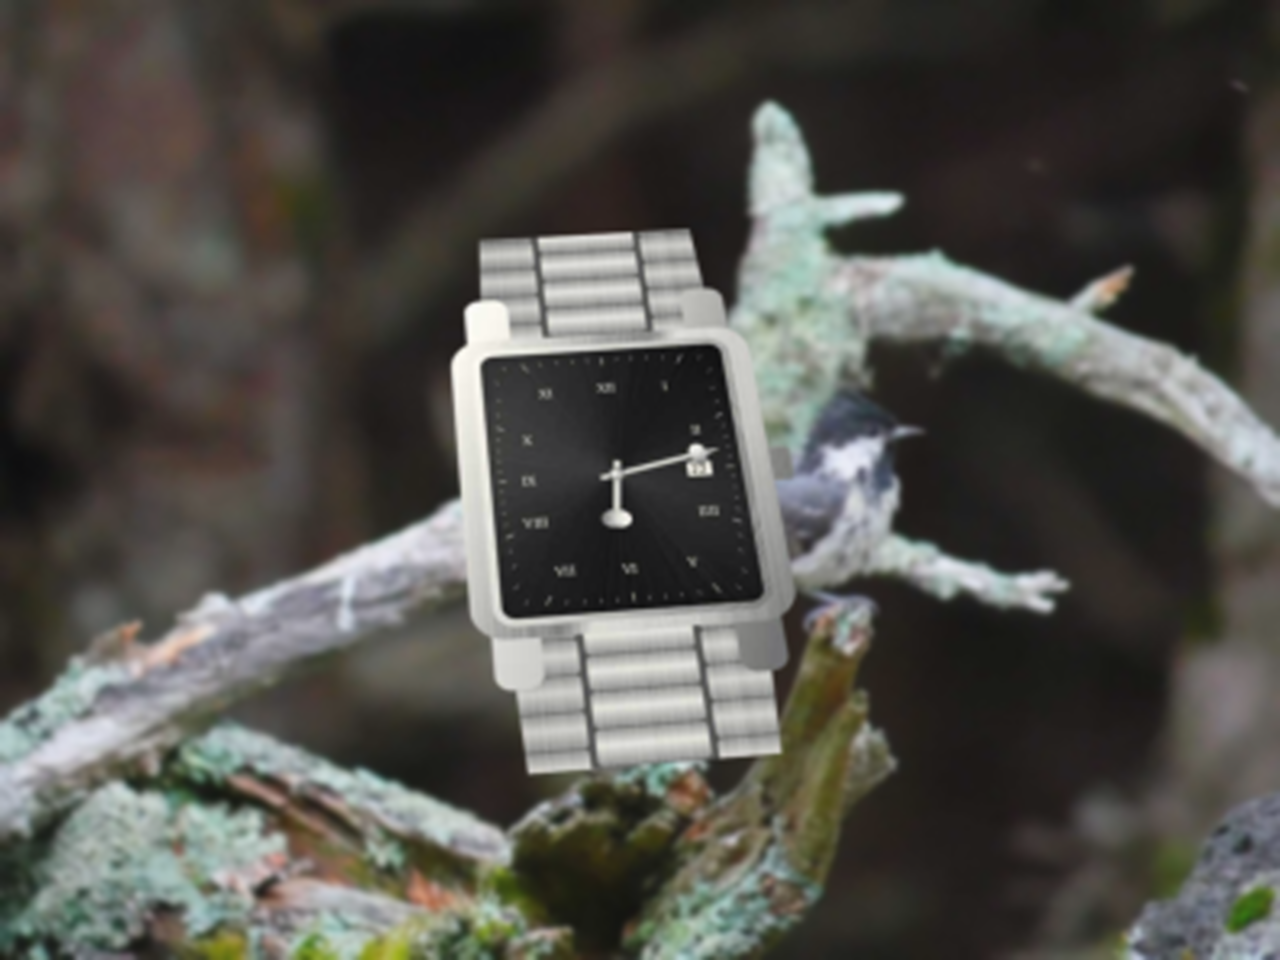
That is **6:13**
